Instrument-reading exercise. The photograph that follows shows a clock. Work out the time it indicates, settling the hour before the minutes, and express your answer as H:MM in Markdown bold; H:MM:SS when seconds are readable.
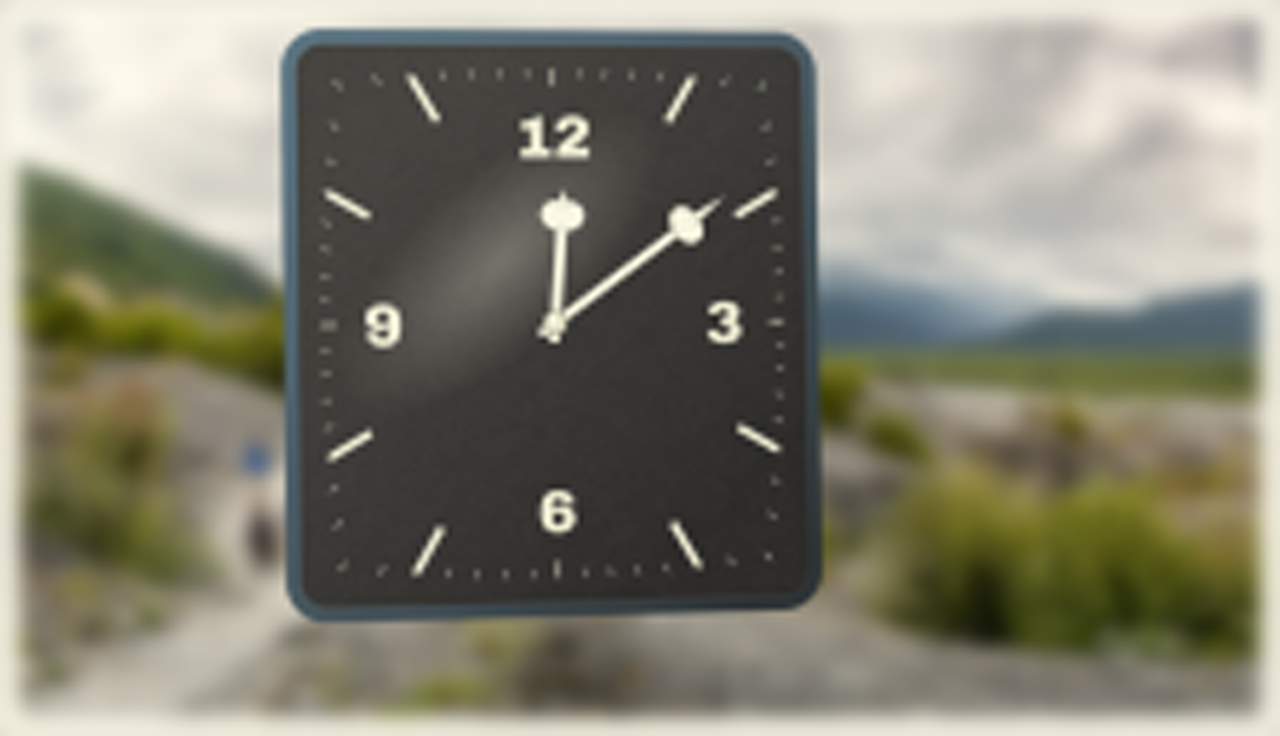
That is **12:09**
